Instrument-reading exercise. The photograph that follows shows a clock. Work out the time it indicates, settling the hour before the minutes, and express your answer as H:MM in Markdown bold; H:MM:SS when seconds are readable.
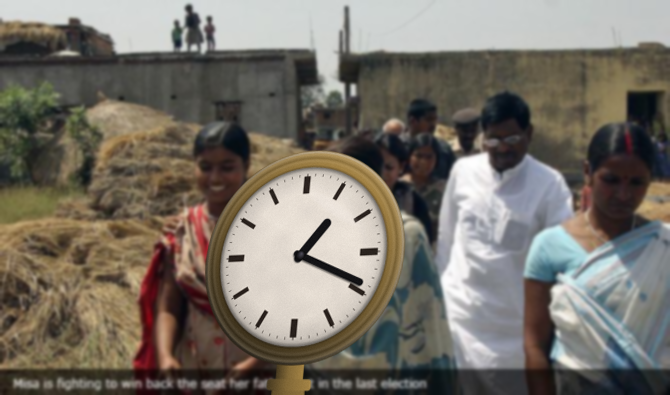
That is **1:19**
